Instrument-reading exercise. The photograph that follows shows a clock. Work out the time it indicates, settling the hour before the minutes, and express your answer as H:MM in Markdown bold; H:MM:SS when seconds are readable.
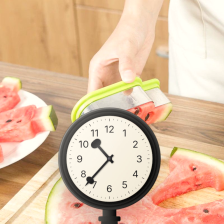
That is **10:37**
